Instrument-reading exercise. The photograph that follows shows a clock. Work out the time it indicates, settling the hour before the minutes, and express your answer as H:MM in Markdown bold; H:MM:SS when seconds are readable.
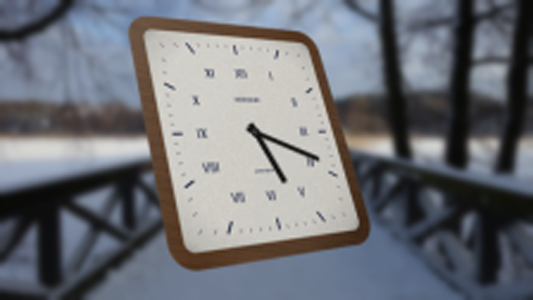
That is **5:19**
